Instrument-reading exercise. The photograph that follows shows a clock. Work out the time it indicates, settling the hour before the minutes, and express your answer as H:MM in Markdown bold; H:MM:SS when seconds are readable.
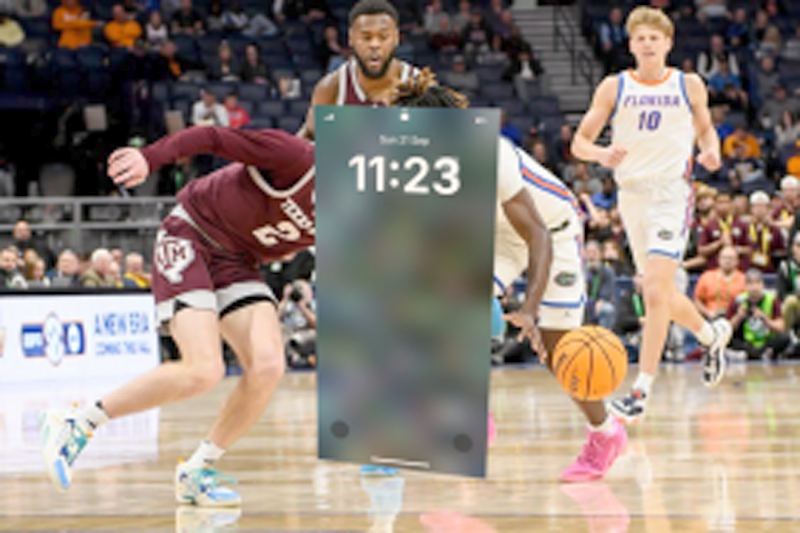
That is **11:23**
